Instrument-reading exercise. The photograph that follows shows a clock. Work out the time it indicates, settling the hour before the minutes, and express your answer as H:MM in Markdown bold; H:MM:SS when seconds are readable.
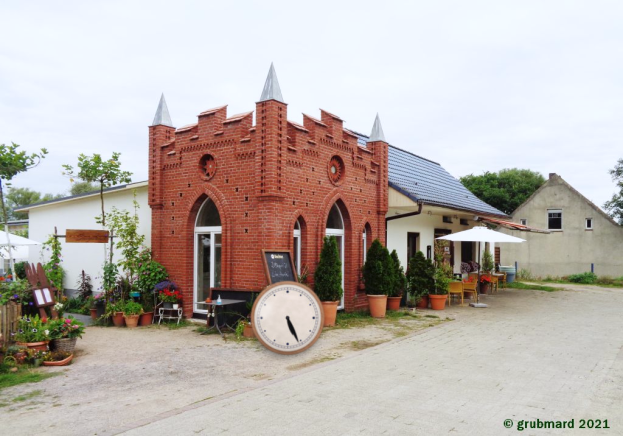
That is **5:26**
